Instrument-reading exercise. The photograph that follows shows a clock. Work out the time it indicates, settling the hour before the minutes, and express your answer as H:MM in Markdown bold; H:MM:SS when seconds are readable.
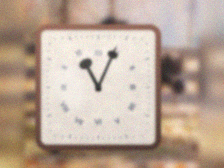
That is **11:04**
